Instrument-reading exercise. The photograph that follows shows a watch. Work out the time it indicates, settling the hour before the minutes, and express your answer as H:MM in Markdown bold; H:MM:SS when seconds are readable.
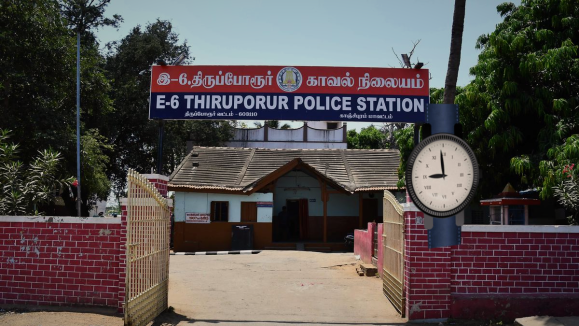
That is **8:59**
